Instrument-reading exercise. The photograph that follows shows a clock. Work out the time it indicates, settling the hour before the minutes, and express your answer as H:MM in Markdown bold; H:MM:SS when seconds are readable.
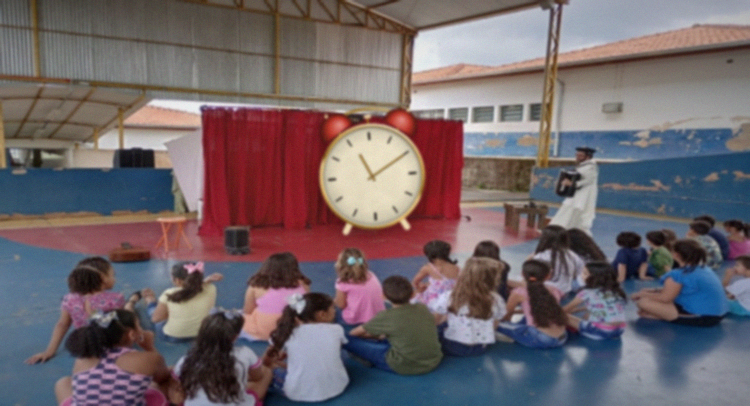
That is **11:10**
